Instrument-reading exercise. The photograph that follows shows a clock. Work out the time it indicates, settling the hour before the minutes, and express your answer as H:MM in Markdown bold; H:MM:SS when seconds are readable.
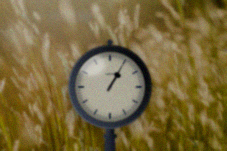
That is **1:05**
